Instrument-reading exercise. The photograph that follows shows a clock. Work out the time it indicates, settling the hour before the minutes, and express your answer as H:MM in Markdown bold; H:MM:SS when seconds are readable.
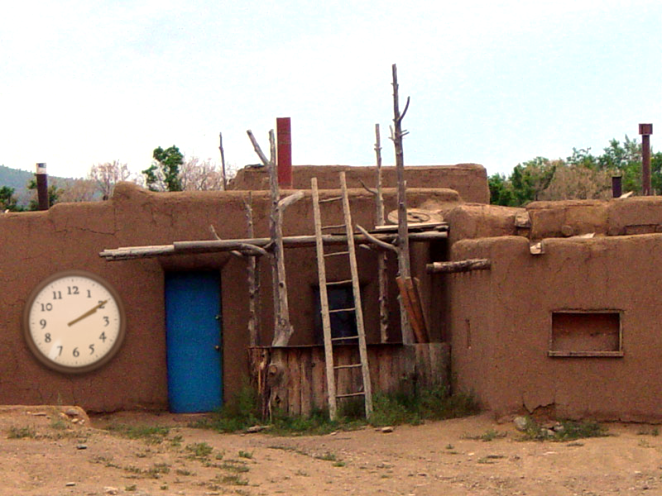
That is **2:10**
